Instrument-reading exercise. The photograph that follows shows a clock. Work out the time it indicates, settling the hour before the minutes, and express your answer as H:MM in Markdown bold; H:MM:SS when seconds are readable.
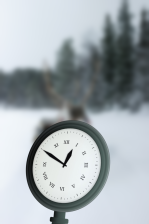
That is **12:50**
